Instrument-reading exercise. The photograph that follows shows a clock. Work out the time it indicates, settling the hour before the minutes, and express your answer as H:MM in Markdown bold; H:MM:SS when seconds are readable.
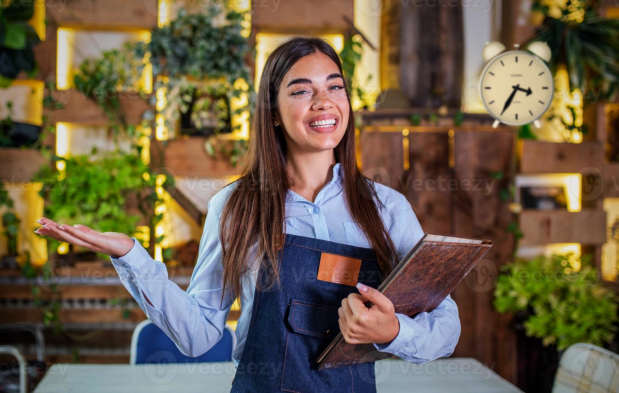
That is **3:35**
